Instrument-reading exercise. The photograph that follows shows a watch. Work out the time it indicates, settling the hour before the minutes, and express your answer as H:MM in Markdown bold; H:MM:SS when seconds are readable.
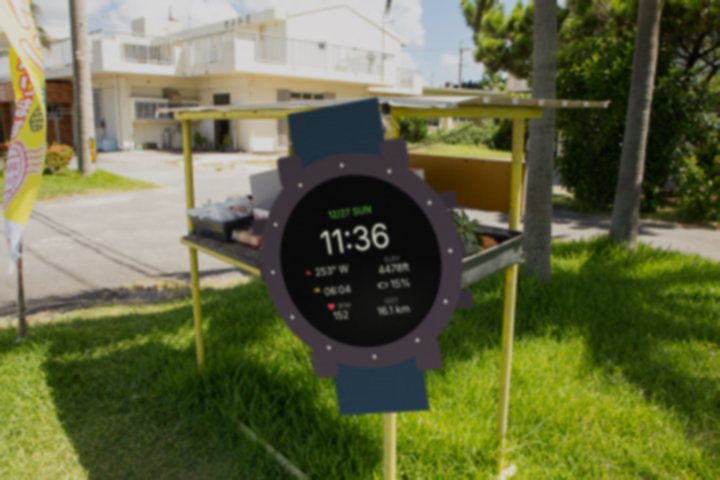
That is **11:36**
